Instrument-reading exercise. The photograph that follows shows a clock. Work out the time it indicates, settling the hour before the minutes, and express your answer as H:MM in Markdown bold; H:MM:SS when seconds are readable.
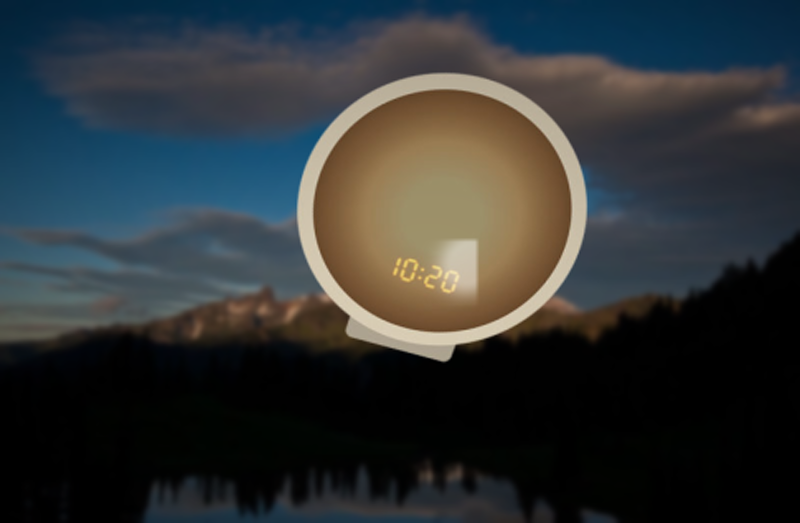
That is **10:20**
